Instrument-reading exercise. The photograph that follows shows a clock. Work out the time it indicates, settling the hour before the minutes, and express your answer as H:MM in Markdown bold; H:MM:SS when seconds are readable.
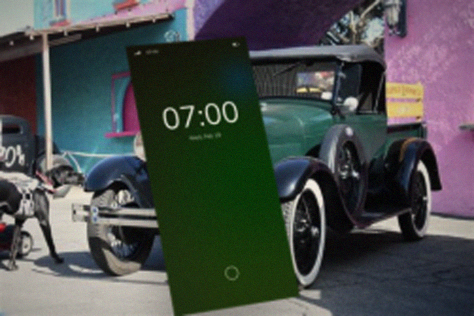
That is **7:00**
